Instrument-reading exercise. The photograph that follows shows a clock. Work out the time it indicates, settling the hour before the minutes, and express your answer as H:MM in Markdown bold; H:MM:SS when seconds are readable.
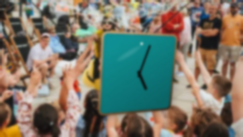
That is **5:03**
